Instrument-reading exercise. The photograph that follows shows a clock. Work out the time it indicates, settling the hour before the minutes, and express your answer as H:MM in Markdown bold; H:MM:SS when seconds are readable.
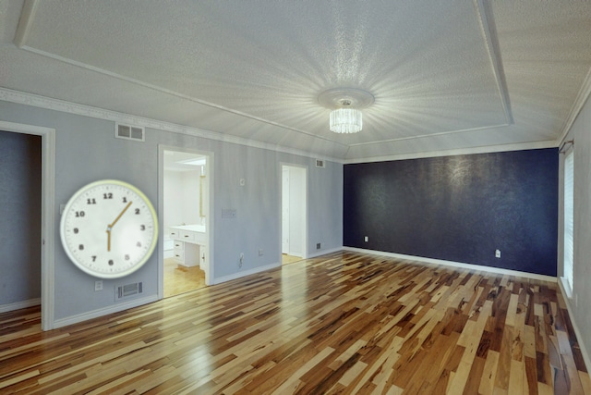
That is **6:07**
